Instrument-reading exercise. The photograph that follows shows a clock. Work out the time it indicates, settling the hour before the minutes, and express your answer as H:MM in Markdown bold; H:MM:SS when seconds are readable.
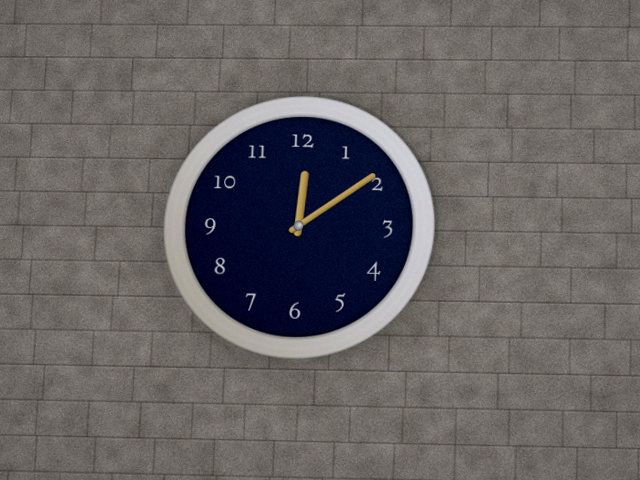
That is **12:09**
